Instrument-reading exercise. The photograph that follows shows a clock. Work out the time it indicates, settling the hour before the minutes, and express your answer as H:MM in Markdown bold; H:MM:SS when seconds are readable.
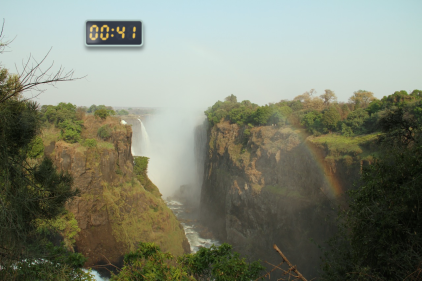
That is **0:41**
